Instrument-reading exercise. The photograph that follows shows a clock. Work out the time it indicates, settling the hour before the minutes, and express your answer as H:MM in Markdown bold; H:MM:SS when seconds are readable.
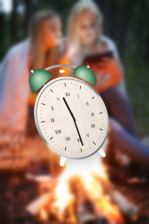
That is **11:29**
